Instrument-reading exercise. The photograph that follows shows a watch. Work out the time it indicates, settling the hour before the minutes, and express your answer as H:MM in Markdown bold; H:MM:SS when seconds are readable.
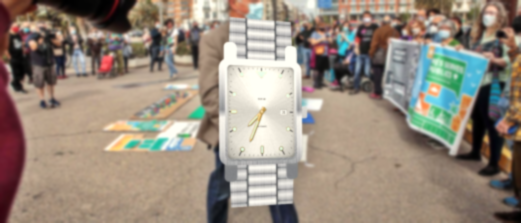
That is **7:34**
